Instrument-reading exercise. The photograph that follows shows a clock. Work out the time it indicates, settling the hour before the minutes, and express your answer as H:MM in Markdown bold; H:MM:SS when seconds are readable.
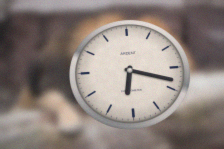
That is **6:18**
